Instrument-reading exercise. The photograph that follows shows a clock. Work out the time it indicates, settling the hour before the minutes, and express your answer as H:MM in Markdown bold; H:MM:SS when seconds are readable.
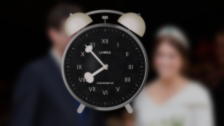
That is **7:53**
